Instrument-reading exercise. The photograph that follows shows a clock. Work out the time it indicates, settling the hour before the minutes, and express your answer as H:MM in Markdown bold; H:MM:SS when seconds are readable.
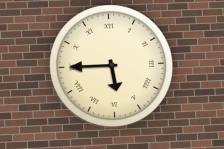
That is **5:45**
